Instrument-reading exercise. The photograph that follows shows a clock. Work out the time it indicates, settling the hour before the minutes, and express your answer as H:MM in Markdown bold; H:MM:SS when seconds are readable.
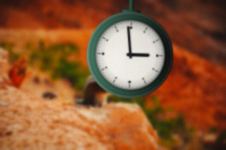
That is **2:59**
